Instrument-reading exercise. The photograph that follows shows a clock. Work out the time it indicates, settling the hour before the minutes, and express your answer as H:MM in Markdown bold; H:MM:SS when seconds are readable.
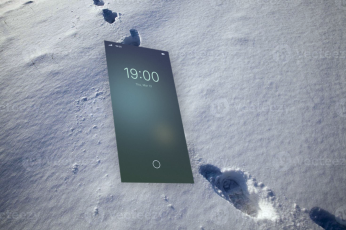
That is **19:00**
